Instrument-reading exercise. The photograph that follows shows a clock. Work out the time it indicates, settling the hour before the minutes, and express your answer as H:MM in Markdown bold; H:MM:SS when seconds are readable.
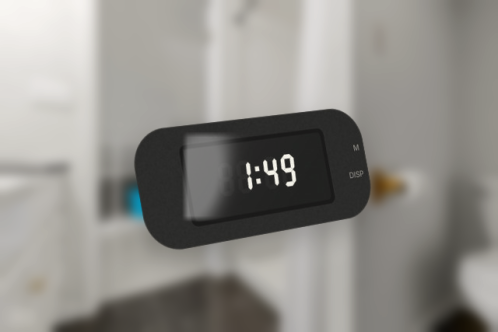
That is **1:49**
